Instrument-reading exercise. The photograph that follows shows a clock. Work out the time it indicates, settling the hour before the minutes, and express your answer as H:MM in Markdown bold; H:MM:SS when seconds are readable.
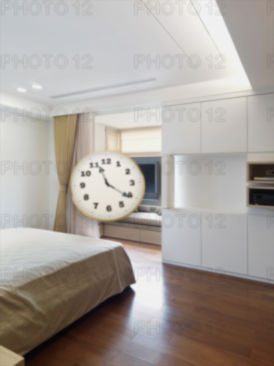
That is **11:21**
